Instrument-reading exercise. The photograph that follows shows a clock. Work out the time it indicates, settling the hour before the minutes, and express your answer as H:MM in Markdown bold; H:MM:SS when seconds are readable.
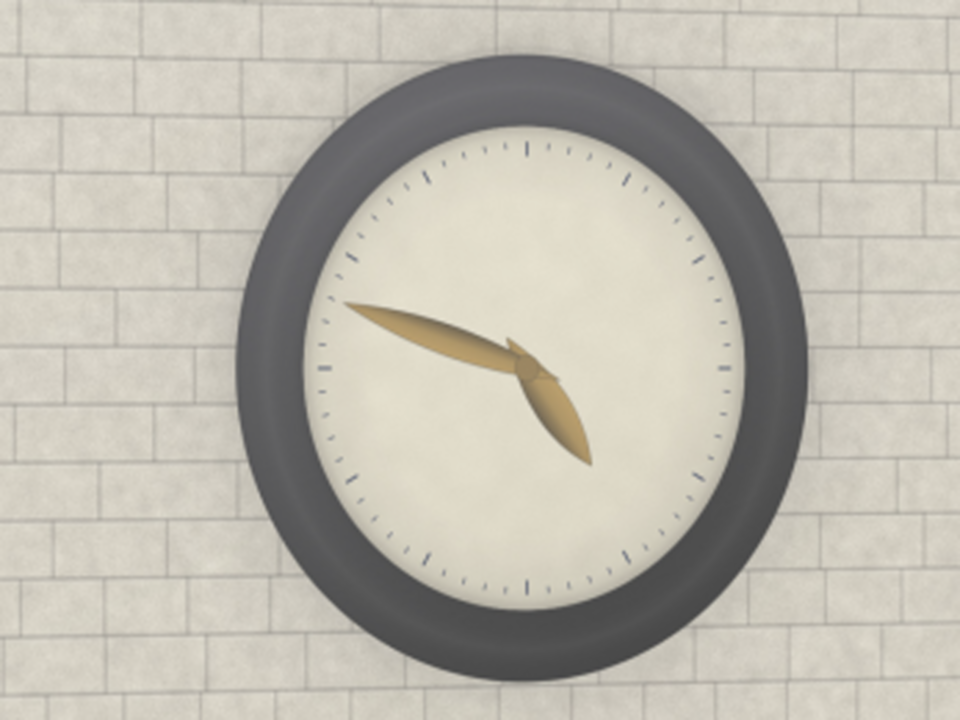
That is **4:48**
